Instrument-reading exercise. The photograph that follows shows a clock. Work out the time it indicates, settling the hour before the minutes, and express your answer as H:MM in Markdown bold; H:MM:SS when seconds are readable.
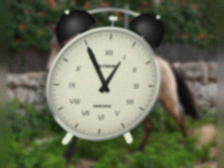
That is **12:55**
